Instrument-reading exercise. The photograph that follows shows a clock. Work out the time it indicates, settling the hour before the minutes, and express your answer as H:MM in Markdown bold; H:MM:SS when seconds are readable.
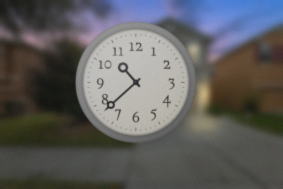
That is **10:38**
